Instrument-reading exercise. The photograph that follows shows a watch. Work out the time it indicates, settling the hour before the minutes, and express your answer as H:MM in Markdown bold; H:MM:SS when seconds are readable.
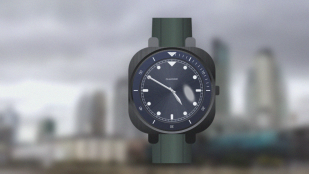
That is **4:50**
